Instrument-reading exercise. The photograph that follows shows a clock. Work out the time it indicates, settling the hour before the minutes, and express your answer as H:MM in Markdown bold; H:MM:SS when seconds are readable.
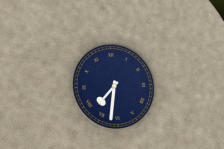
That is **7:32**
